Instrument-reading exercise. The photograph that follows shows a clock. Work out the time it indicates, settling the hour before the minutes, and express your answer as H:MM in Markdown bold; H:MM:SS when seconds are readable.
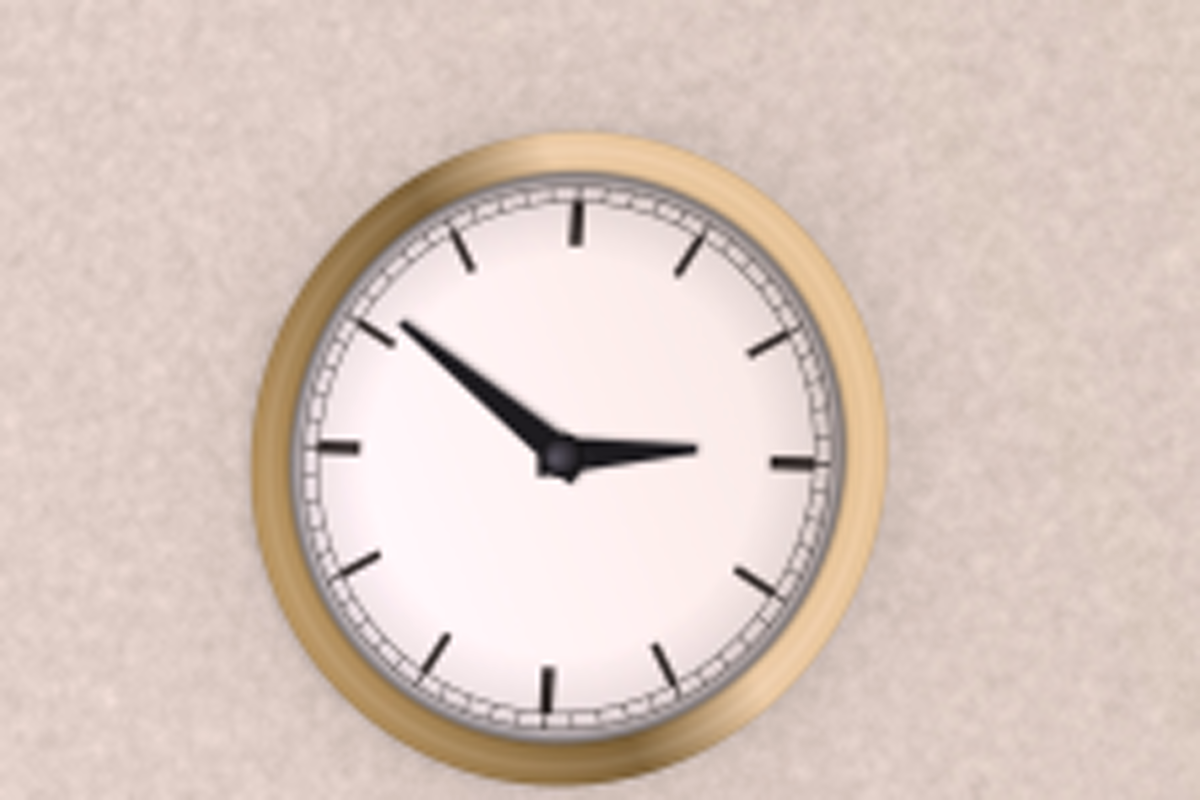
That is **2:51**
